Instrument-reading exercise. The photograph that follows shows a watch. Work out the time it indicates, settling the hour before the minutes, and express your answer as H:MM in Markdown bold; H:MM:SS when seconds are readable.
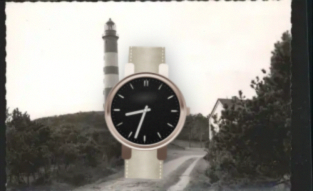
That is **8:33**
